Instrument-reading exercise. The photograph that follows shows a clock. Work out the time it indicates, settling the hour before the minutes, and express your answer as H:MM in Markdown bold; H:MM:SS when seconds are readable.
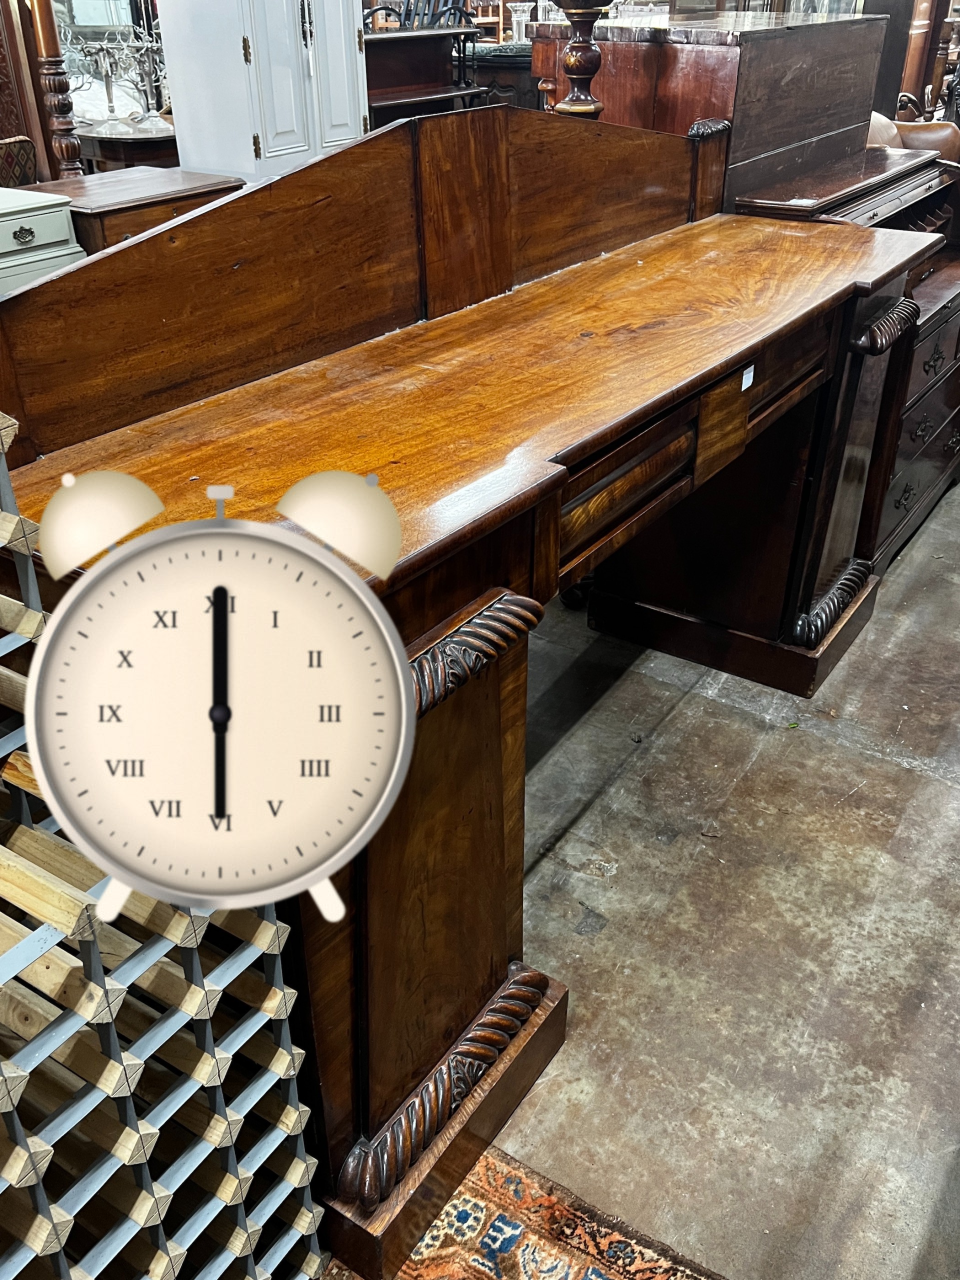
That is **6:00**
